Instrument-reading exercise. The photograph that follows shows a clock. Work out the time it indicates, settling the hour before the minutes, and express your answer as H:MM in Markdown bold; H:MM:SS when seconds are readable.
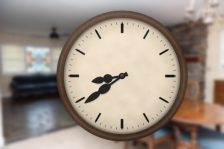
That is **8:39**
